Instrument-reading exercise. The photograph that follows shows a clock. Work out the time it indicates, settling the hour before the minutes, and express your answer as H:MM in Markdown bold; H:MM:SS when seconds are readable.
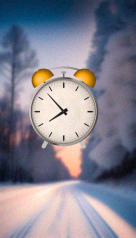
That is **7:53**
